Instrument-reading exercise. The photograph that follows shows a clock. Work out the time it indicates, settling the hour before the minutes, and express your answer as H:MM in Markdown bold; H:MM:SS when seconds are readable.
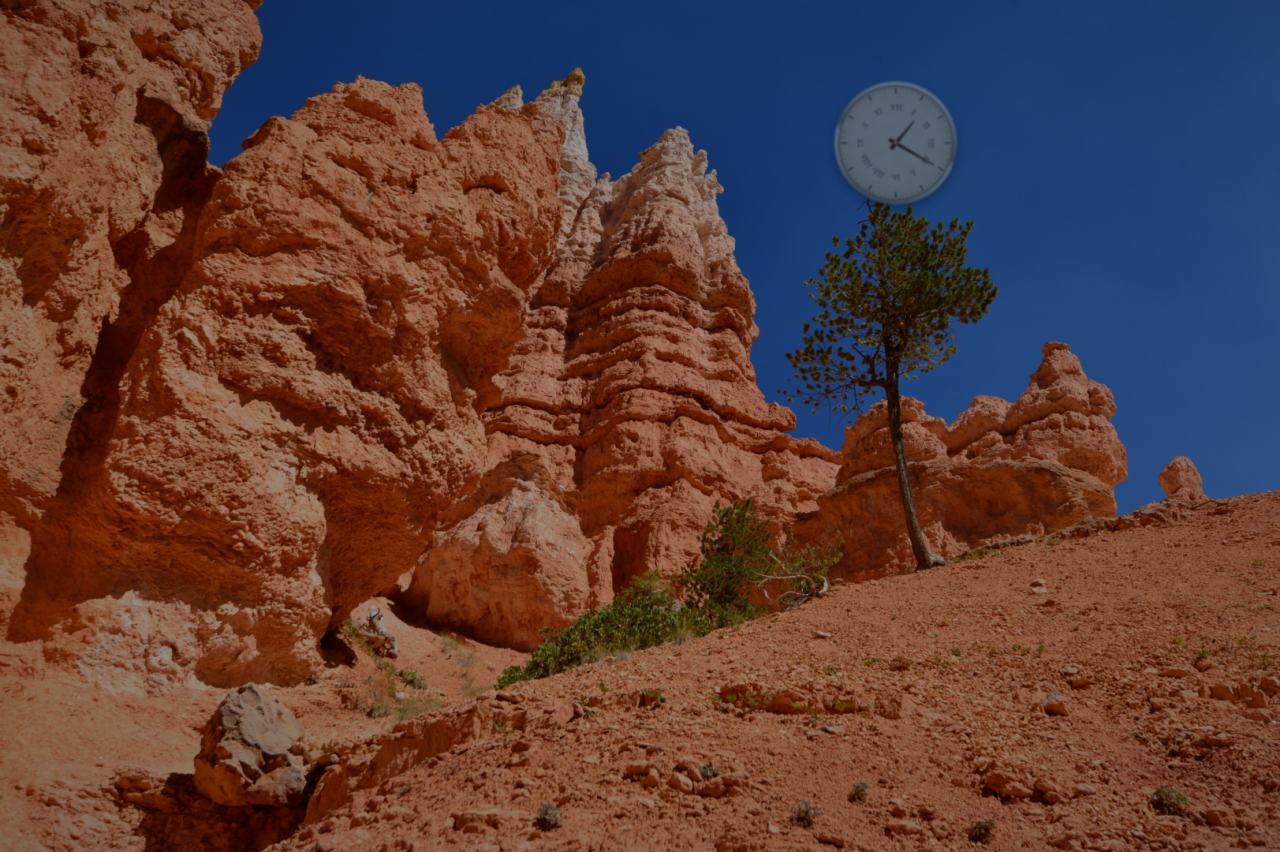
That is **1:20**
